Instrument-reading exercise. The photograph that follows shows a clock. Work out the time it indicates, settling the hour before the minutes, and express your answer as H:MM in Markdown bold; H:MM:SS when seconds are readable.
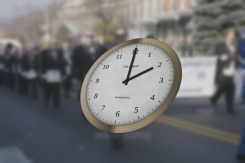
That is **2:00**
